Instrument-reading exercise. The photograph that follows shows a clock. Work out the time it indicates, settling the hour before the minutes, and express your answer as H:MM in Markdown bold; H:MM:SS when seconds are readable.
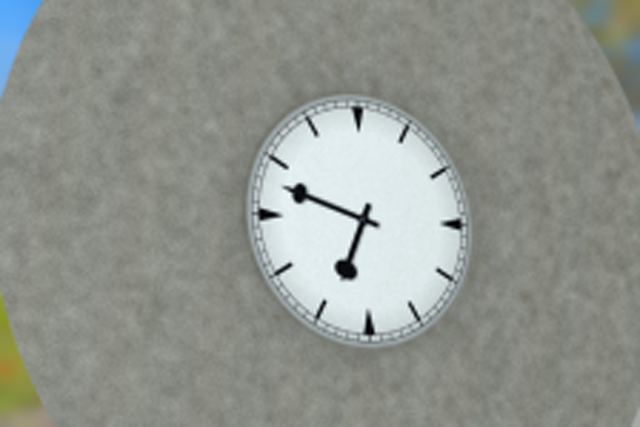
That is **6:48**
